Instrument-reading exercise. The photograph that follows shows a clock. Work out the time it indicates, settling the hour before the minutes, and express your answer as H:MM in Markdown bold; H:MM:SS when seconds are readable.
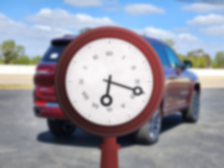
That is **6:18**
